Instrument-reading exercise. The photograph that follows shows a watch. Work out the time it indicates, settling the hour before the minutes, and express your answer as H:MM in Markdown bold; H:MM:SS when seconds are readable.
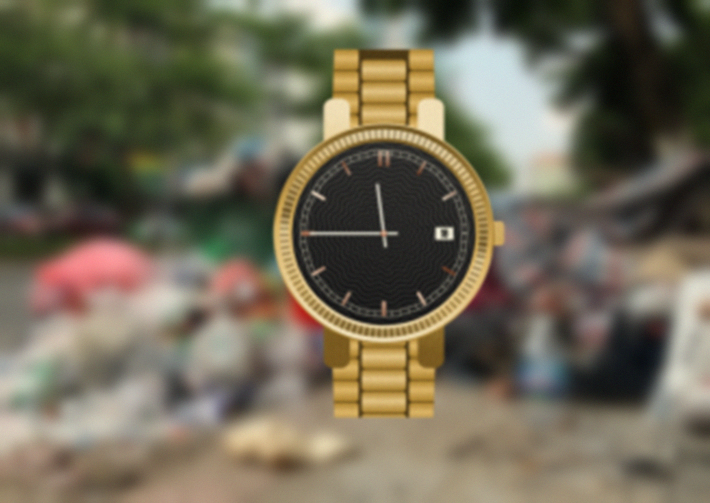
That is **11:45**
